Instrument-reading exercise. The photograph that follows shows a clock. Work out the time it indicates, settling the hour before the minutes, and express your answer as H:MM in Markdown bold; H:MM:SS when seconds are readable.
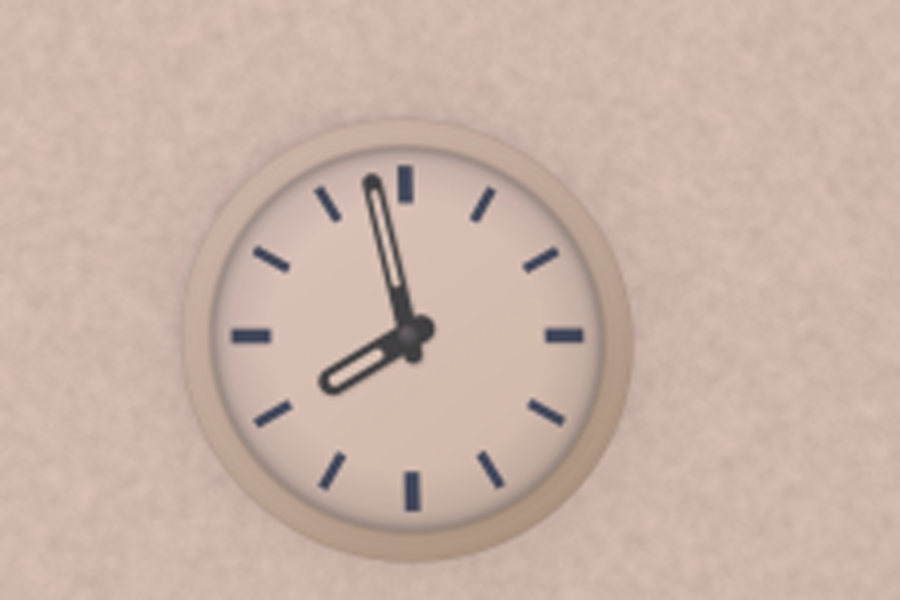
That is **7:58**
